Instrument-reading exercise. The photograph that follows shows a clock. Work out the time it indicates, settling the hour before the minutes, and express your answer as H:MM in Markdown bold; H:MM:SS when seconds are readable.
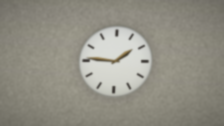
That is **1:46**
